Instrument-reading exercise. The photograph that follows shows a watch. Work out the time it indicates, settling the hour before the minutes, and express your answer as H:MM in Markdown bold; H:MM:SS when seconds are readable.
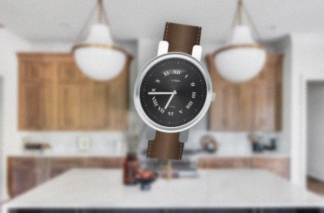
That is **6:44**
